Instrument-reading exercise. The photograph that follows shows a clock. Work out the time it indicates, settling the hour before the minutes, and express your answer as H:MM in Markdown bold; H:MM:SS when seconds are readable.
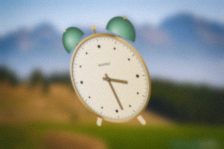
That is **3:28**
